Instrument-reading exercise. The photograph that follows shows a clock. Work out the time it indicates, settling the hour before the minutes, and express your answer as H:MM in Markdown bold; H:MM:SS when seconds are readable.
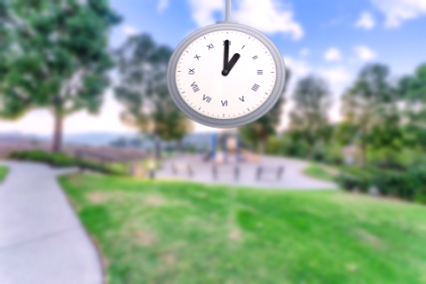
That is **1:00**
